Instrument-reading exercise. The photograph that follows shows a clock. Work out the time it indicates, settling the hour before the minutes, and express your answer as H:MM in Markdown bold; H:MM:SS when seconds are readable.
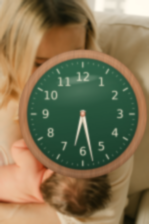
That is **6:28**
